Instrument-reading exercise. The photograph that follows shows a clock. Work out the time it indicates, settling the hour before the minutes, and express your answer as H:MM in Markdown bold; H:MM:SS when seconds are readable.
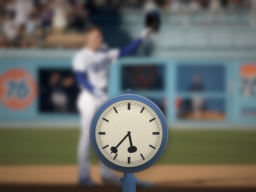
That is **5:37**
